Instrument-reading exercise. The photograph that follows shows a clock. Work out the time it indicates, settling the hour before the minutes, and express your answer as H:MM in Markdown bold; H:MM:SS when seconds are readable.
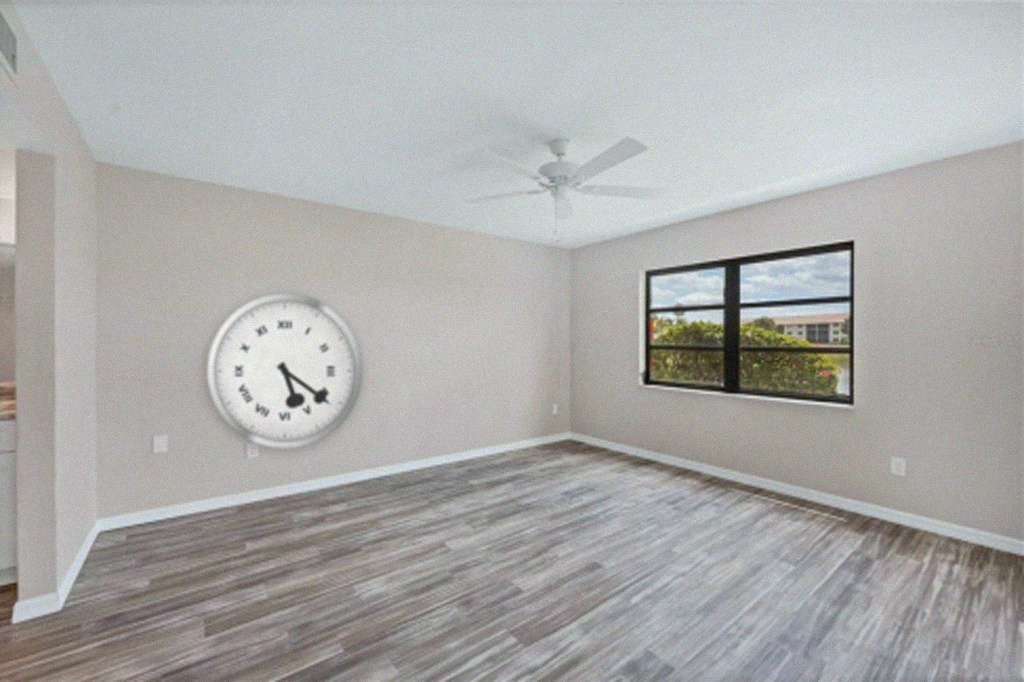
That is **5:21**
